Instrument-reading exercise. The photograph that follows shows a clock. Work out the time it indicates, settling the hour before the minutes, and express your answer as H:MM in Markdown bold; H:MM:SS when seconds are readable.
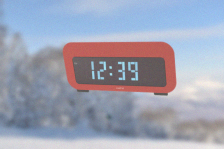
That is **12:39**
